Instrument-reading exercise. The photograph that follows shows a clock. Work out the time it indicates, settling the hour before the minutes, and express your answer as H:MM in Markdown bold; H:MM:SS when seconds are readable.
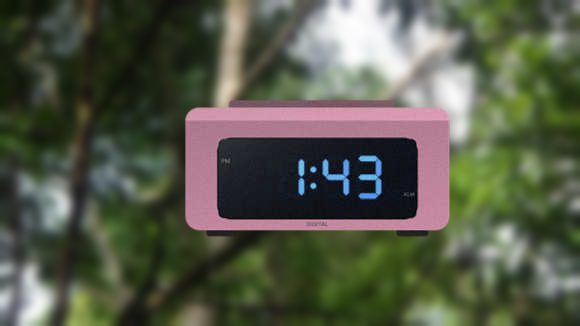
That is **1:43**
